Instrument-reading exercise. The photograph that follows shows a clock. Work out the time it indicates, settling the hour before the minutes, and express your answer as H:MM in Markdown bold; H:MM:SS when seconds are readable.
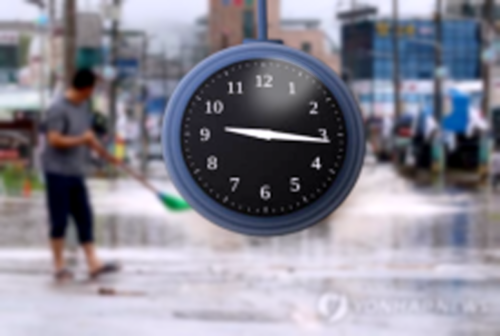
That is **9:16**
